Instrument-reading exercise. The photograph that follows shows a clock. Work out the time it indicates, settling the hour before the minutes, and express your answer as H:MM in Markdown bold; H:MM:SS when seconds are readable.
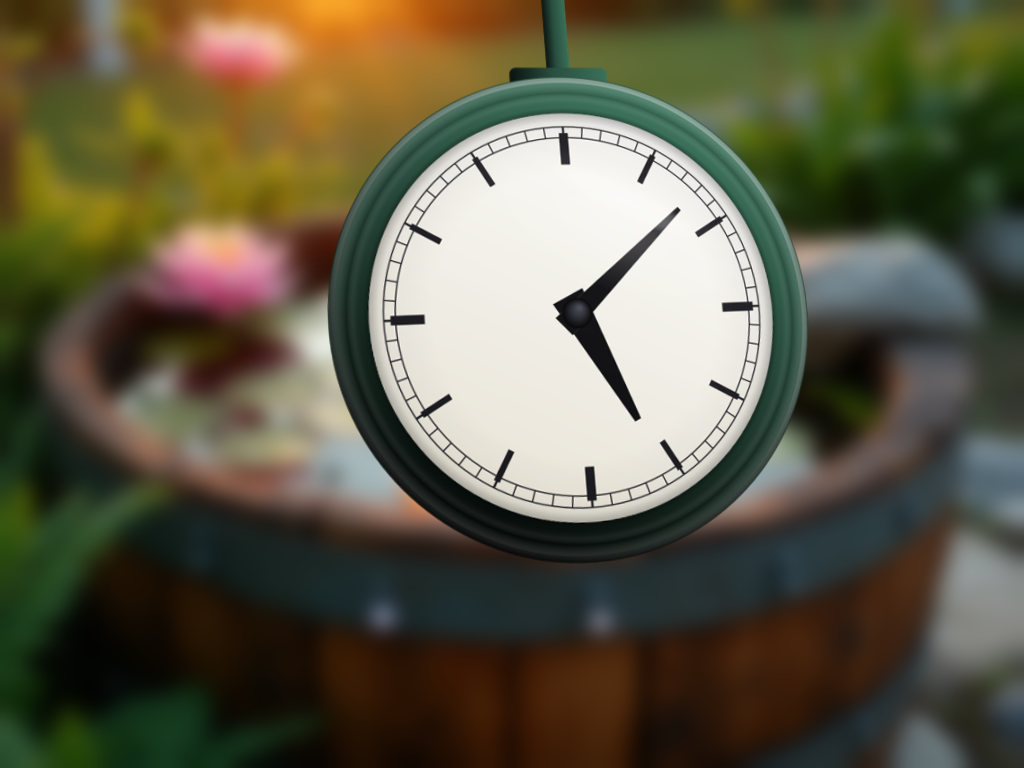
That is **5:08**
